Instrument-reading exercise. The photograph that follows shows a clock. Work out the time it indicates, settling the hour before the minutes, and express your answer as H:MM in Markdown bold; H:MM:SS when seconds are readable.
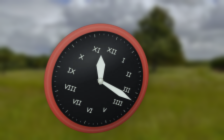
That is **11:17**
